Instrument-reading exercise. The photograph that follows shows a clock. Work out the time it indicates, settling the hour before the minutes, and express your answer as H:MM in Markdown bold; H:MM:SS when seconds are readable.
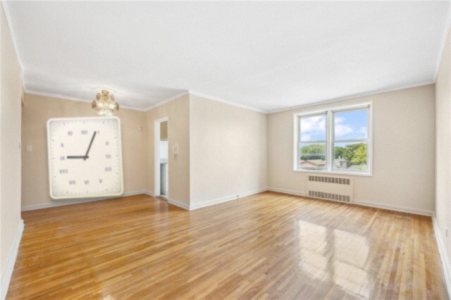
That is **9:04**
